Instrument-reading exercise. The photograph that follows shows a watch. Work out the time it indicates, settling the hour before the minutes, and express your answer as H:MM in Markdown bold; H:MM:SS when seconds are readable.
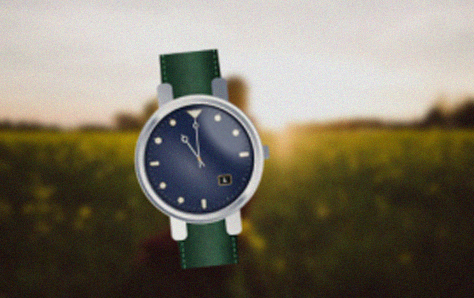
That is **11:00**
